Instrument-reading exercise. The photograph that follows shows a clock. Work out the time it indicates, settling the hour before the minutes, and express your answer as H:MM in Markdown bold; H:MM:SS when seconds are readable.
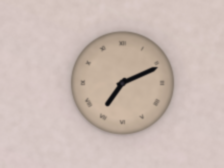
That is **7:11**
